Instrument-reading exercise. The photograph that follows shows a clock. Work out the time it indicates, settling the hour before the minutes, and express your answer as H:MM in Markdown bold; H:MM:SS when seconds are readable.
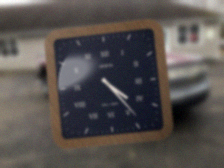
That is **4:24**
